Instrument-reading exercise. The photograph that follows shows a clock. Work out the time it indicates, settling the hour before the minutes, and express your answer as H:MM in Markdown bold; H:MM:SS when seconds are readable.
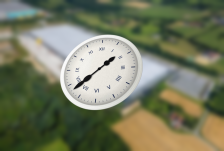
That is **1:38**
